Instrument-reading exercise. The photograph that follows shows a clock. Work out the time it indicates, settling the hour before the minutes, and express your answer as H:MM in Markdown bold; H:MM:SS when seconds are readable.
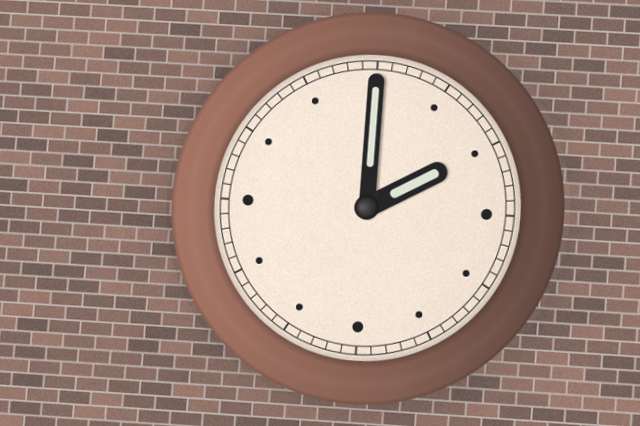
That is **2:00**
